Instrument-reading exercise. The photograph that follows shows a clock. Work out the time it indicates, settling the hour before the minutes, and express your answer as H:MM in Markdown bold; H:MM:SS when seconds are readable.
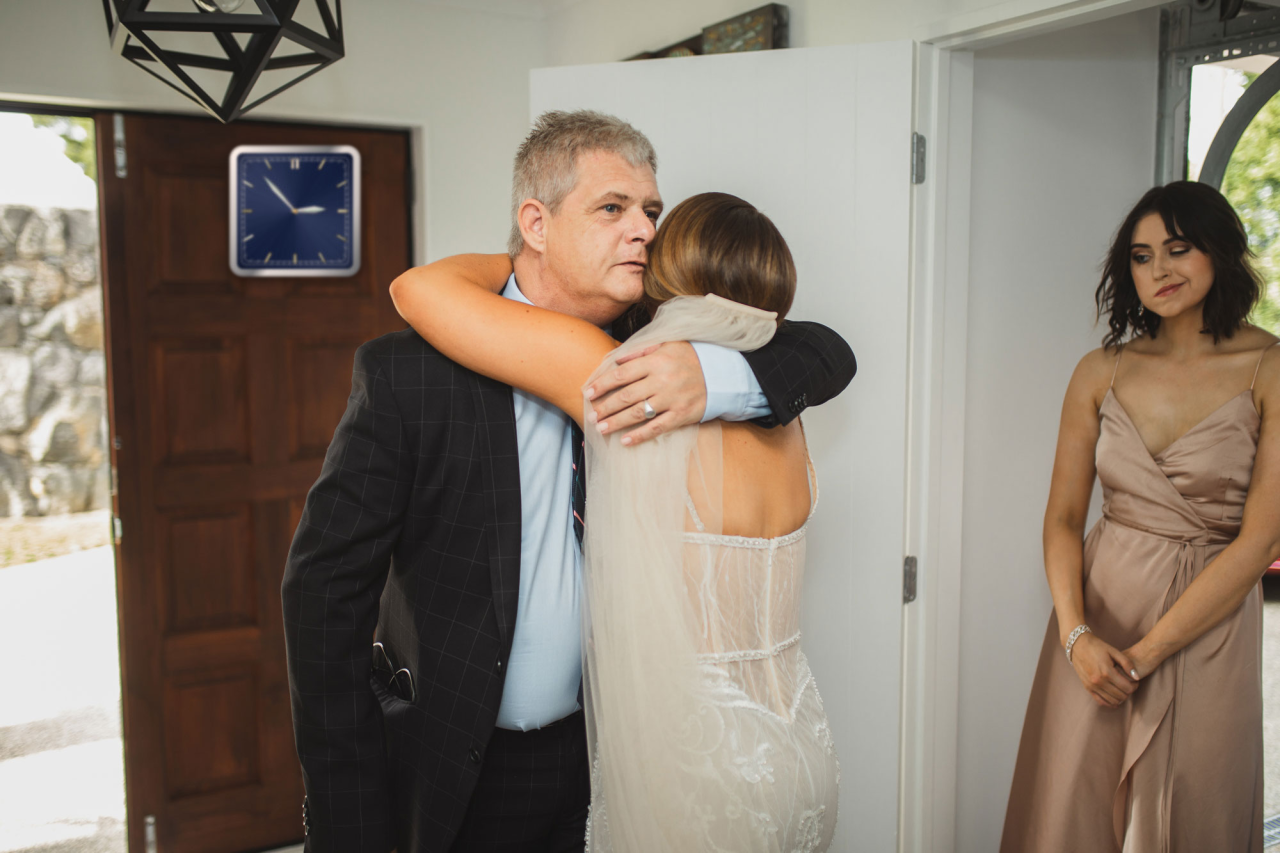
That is **2:53**
